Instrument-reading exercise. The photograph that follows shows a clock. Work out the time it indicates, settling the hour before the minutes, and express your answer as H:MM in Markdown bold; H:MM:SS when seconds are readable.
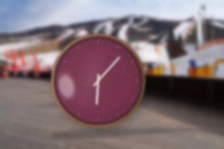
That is **6:07**
